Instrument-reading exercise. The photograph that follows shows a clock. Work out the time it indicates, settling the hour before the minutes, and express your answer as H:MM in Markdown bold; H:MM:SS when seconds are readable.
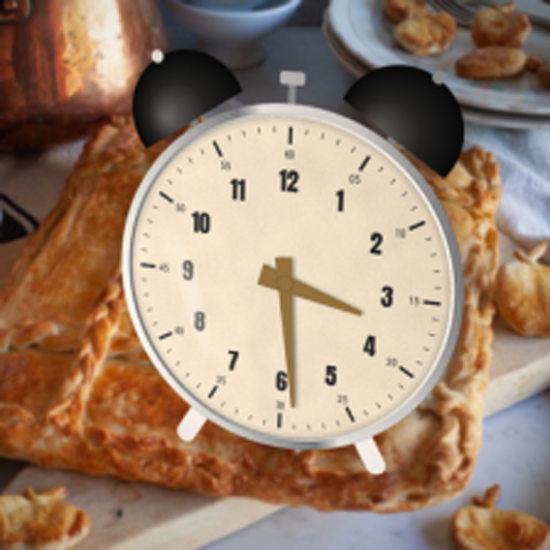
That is **3:29**
